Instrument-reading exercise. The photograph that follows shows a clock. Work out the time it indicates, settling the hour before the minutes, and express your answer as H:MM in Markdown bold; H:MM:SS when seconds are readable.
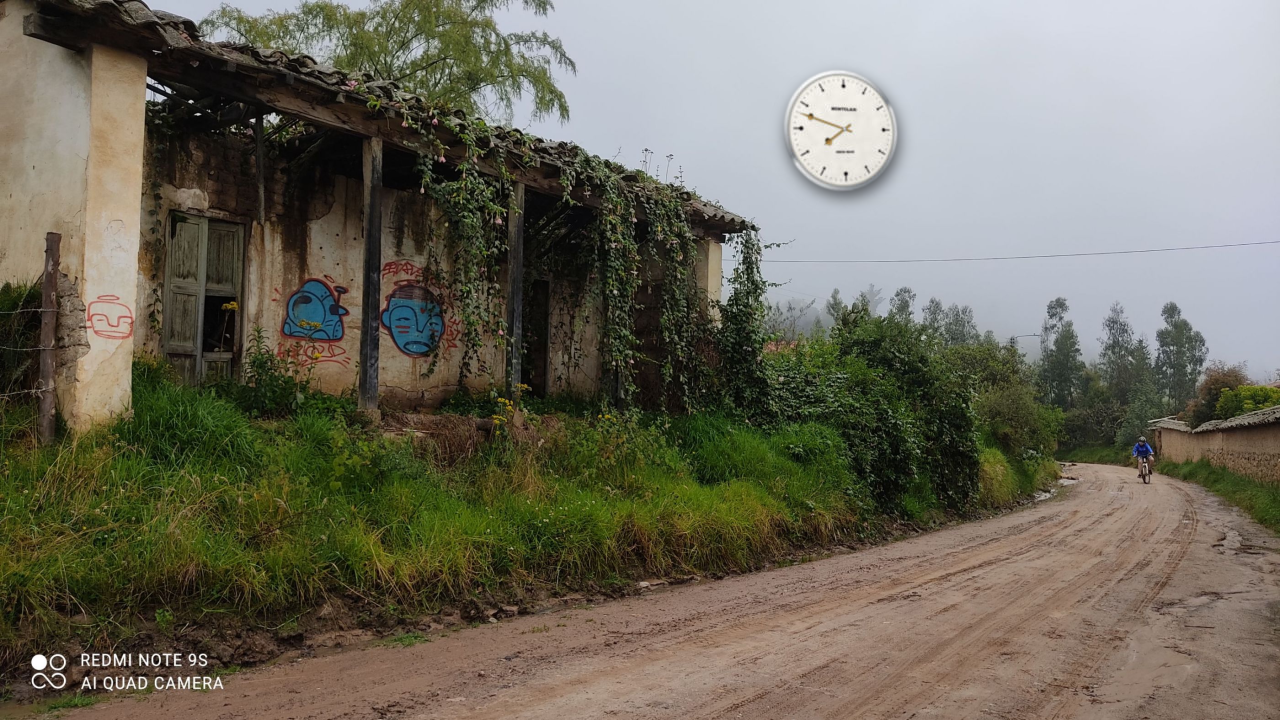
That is **7:48**
